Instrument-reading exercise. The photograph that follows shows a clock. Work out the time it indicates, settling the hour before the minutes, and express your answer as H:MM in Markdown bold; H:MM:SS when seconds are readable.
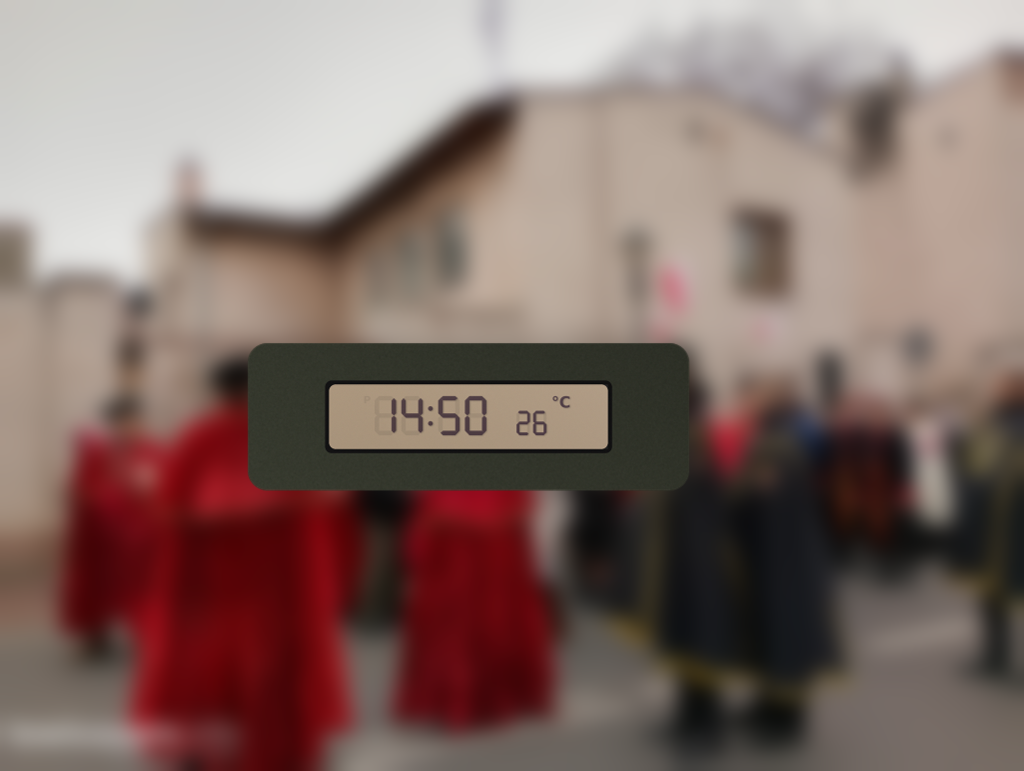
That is **14:50**
